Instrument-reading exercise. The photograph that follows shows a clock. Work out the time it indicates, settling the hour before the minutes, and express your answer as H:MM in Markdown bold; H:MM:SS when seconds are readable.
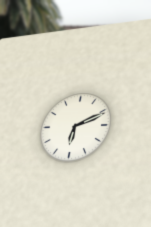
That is **6:11**
